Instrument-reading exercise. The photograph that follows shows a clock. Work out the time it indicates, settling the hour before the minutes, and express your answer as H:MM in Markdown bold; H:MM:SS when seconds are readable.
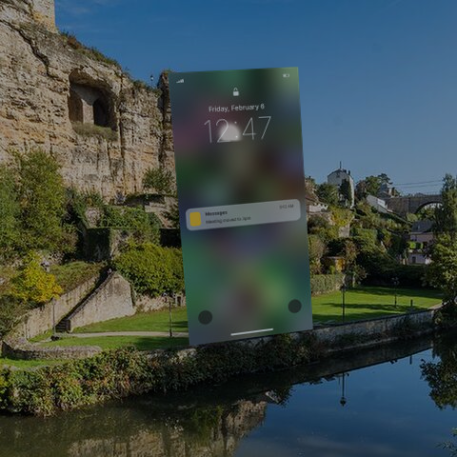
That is **12:47**
